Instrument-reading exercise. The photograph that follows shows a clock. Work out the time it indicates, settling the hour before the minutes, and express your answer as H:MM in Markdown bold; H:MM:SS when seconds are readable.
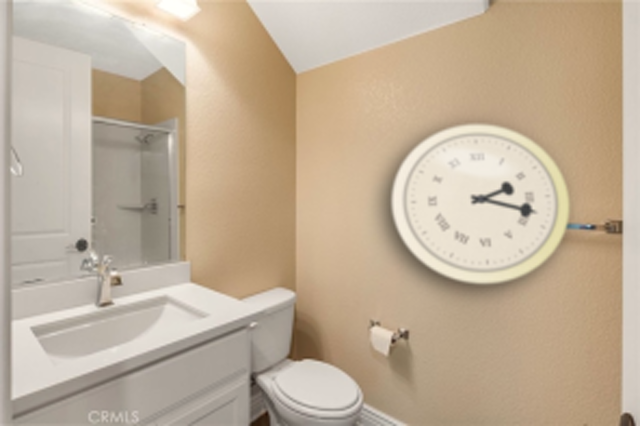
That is **2:18**
